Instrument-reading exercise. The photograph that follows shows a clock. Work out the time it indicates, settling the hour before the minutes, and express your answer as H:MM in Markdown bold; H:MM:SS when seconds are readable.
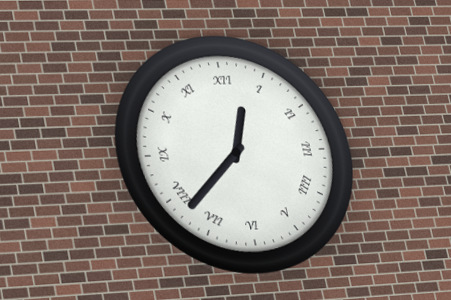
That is **12:38**
